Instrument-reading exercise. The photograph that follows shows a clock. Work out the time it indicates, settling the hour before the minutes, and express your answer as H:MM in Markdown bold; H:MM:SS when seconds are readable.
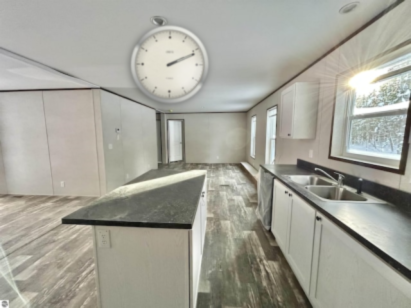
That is **2:11**
